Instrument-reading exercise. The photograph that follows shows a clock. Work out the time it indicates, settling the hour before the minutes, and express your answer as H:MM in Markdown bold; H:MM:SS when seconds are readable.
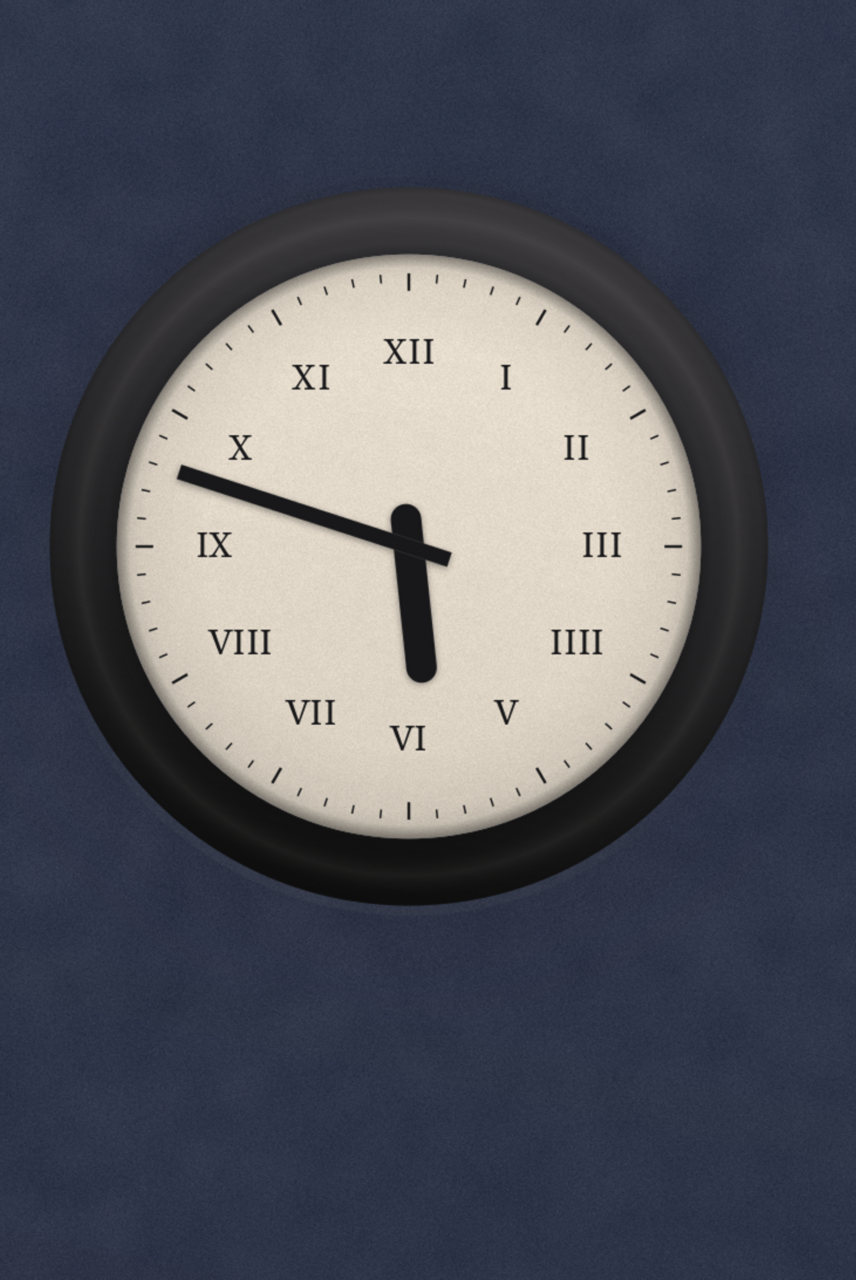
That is **5:48**
